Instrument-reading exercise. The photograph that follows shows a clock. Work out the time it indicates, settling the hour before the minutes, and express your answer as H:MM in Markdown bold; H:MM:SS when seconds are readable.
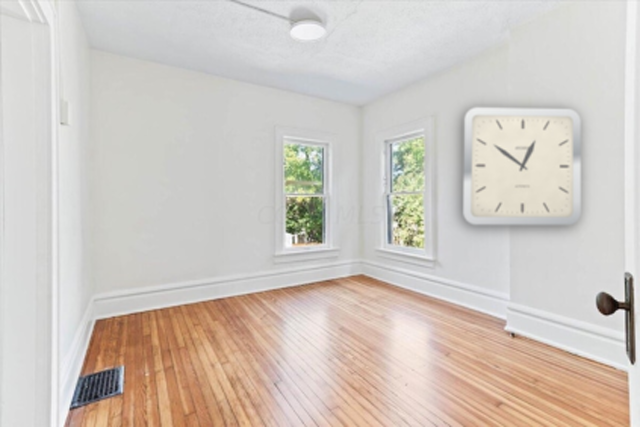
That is **12:51**
